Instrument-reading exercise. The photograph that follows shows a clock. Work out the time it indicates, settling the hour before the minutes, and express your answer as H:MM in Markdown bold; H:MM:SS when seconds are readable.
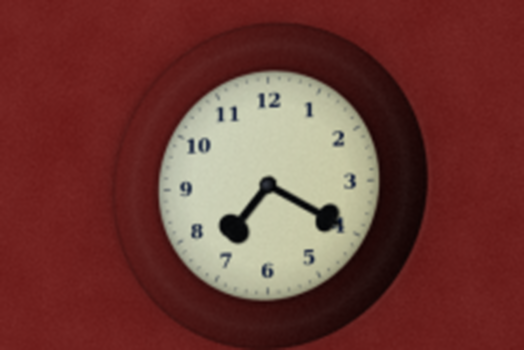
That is **7:20**
